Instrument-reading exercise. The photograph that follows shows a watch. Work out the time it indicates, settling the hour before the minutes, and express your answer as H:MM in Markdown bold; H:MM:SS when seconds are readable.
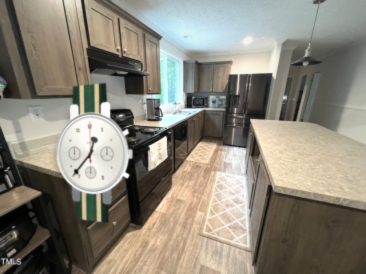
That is **12:37**
